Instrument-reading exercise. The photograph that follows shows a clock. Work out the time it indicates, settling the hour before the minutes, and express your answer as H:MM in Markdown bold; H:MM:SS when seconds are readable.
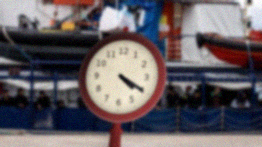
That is **4:20**
